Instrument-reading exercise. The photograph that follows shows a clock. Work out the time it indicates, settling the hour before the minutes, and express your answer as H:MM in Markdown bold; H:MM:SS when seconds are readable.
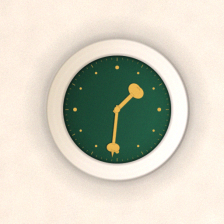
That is **1:31**
